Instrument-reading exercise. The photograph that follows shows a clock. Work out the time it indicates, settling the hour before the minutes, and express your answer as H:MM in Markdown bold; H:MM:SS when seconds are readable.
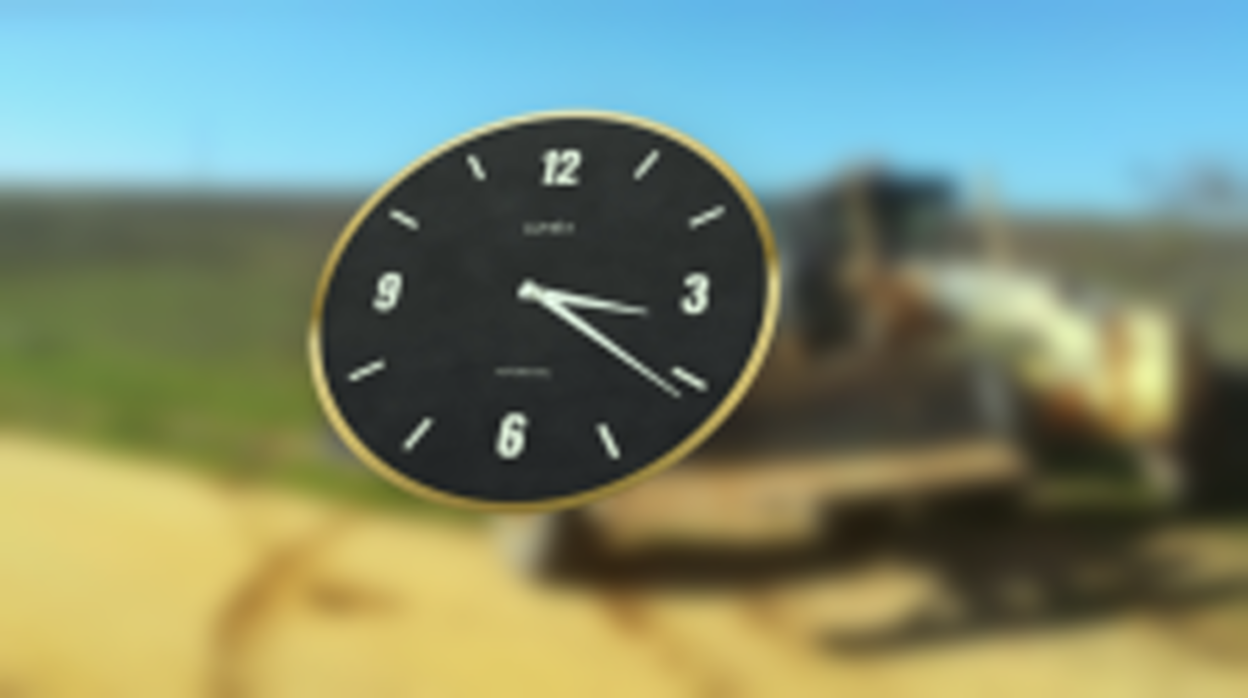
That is **3:21**
